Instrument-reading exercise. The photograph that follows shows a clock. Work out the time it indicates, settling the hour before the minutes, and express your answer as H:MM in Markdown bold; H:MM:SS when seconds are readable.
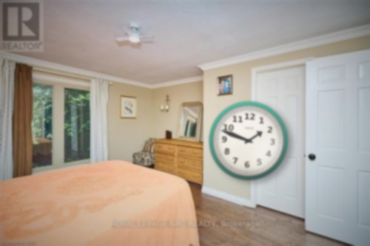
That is **1:48**
